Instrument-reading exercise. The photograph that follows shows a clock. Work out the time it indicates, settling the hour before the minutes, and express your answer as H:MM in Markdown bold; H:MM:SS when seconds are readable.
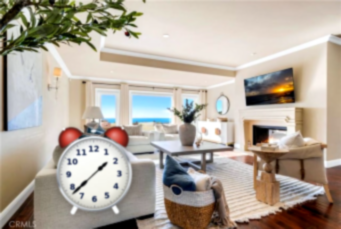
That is **1:38**
